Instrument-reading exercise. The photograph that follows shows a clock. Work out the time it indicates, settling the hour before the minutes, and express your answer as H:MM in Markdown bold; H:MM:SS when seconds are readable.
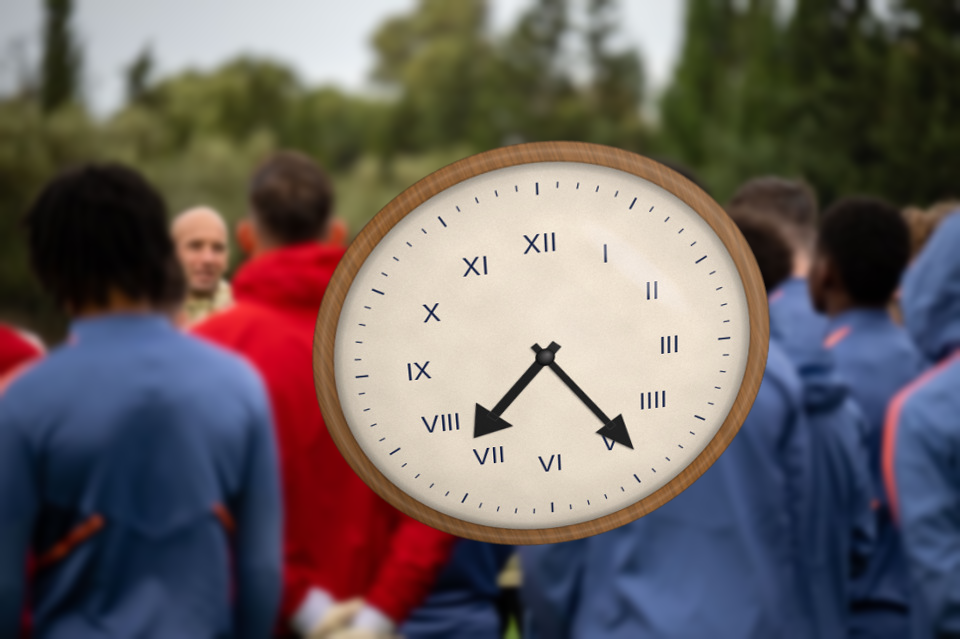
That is **7:24**
